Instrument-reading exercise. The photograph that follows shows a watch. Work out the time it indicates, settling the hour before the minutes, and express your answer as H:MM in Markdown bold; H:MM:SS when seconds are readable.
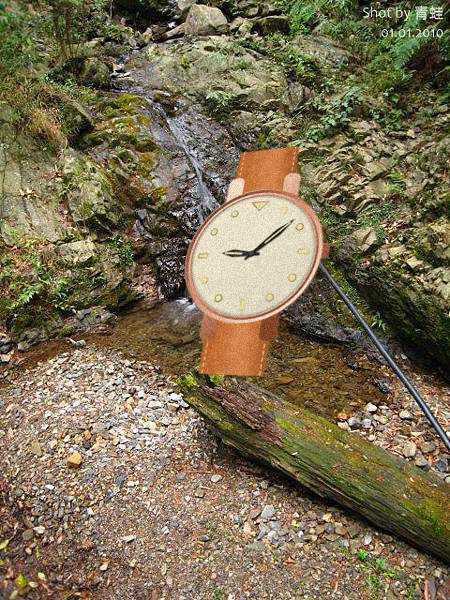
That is **9:08**
